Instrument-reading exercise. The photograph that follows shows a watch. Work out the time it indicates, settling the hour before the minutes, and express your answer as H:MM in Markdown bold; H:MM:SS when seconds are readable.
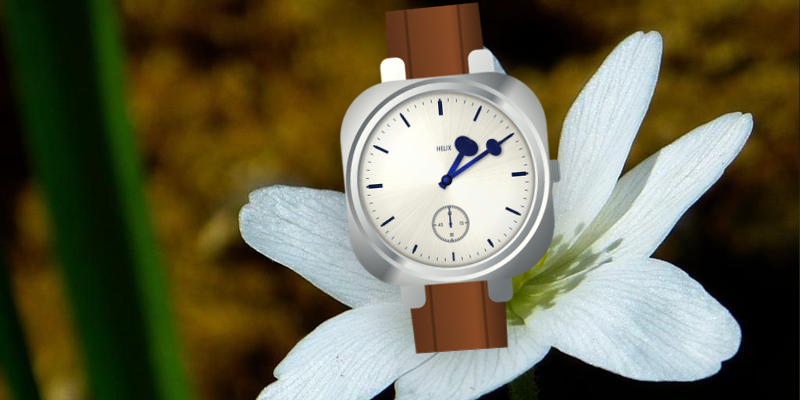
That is **1:10**
